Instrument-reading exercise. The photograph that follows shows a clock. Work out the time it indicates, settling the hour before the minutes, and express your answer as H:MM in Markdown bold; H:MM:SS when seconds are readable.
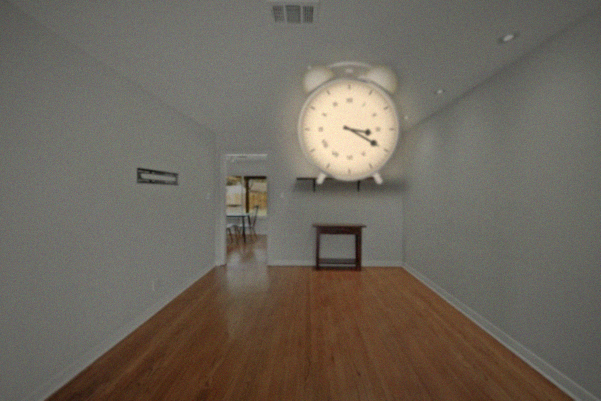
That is **3:20**
